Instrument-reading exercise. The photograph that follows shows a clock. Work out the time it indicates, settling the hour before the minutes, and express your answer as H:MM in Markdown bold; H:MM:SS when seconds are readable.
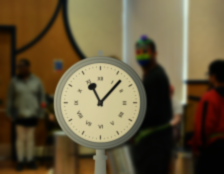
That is **11:07**
